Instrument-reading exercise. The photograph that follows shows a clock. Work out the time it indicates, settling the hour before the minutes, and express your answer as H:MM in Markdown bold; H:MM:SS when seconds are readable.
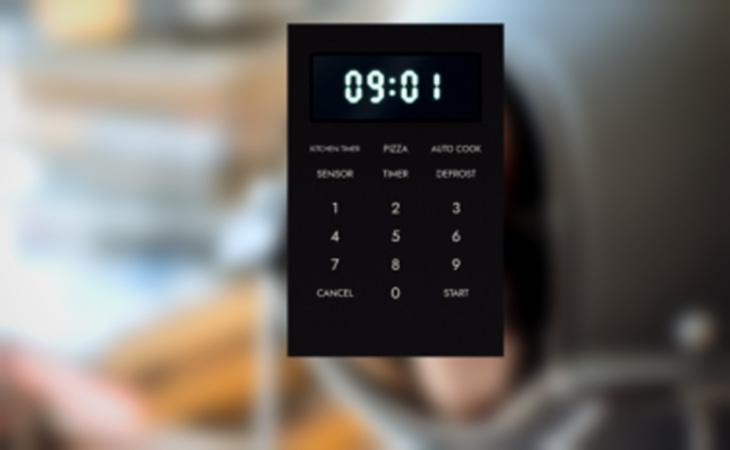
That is **9:01**
